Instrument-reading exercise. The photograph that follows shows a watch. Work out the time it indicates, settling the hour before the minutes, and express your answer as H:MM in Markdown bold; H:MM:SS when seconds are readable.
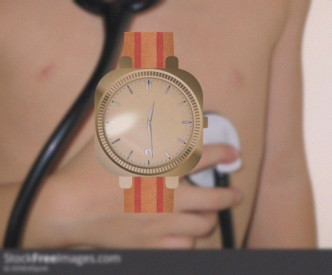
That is **12:29**
